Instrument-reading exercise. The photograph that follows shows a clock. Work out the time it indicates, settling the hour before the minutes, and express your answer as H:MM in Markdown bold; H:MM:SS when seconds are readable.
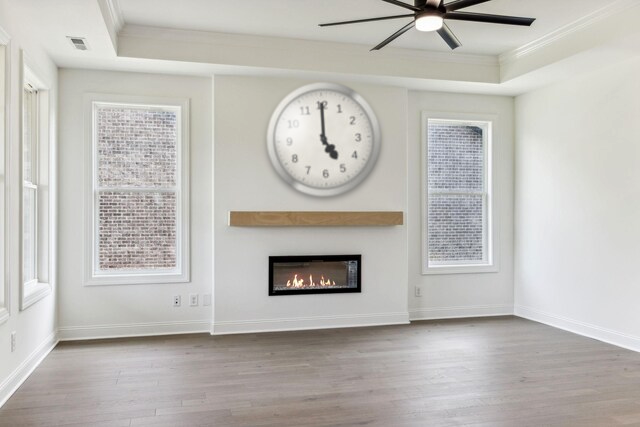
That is **5:00**
